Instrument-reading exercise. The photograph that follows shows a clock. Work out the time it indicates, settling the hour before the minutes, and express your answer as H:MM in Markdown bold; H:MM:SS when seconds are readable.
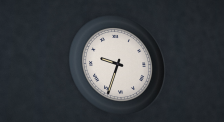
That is **9:34**
